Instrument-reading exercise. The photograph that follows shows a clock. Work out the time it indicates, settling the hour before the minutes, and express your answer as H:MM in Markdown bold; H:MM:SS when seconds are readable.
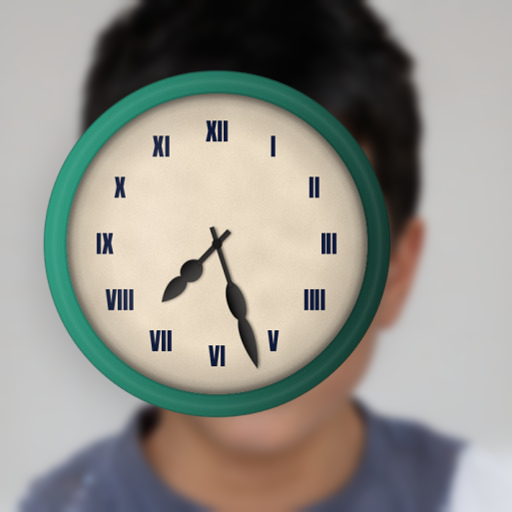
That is **7:27**
